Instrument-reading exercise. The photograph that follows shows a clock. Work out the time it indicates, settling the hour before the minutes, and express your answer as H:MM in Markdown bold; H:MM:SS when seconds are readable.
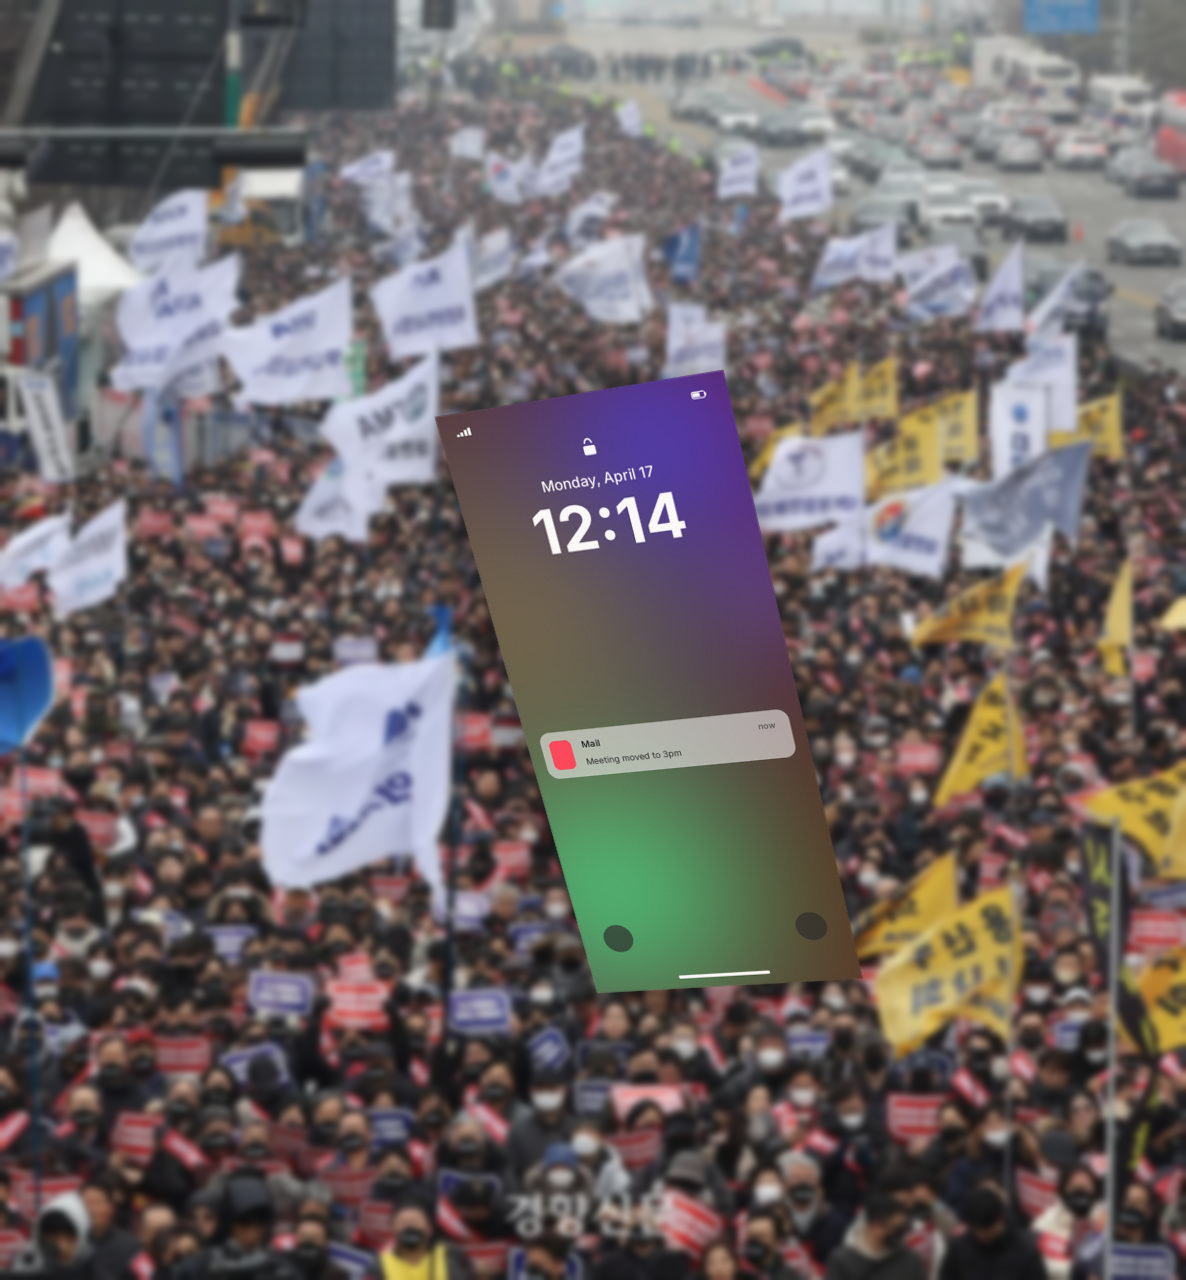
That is **12:14**
